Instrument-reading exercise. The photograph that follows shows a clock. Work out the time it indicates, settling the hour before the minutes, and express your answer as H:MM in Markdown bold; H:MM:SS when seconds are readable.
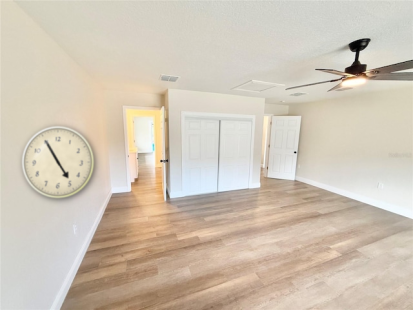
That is **4:55**
